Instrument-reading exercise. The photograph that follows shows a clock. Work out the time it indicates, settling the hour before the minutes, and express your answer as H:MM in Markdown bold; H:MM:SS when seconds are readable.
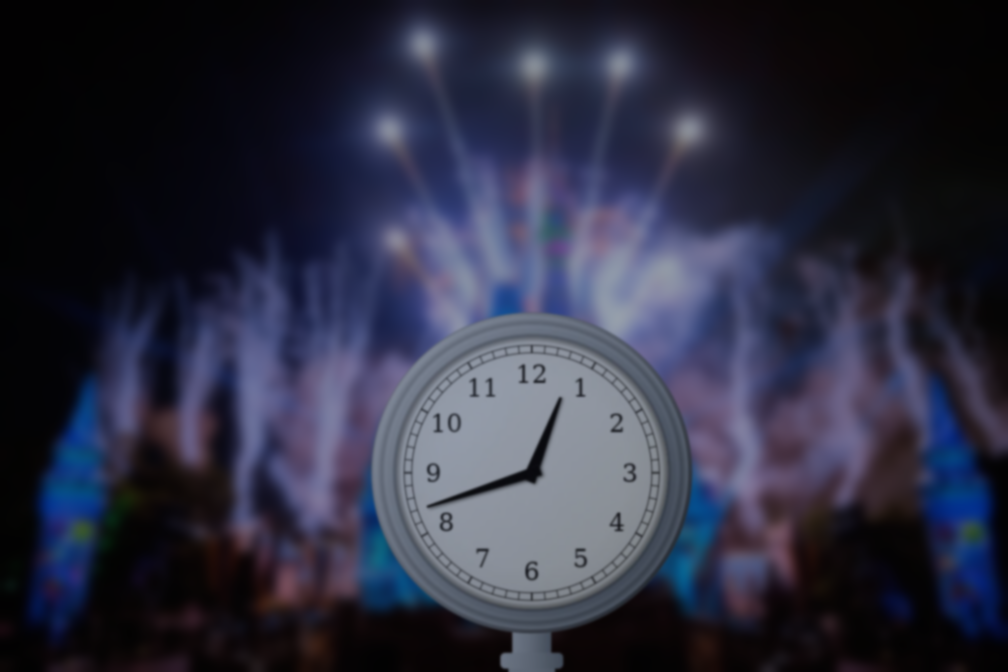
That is **12:42**
